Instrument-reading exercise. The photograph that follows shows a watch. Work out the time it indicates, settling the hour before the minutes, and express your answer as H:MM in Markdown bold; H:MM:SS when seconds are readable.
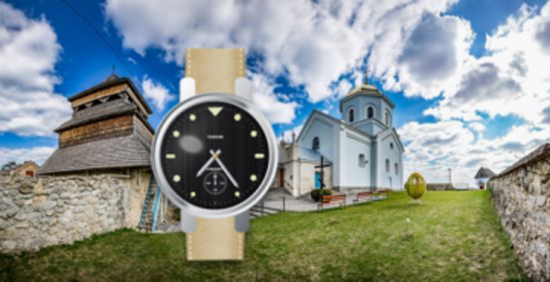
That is **7:24**
